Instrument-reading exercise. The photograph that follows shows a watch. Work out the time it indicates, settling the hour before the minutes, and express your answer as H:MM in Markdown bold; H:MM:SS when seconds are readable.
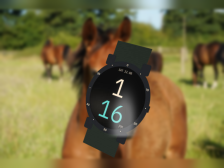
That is **1:16**
